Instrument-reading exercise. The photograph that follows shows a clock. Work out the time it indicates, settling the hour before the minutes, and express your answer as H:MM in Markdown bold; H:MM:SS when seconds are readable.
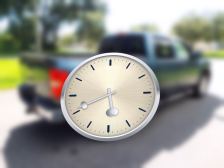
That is **5:41**
